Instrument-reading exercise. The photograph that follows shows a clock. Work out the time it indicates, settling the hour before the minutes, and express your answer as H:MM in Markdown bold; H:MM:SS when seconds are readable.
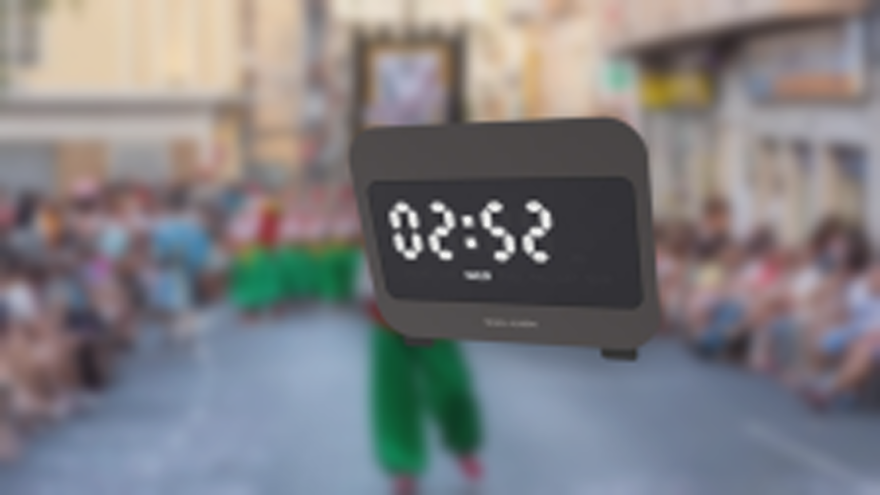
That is **2:52**
